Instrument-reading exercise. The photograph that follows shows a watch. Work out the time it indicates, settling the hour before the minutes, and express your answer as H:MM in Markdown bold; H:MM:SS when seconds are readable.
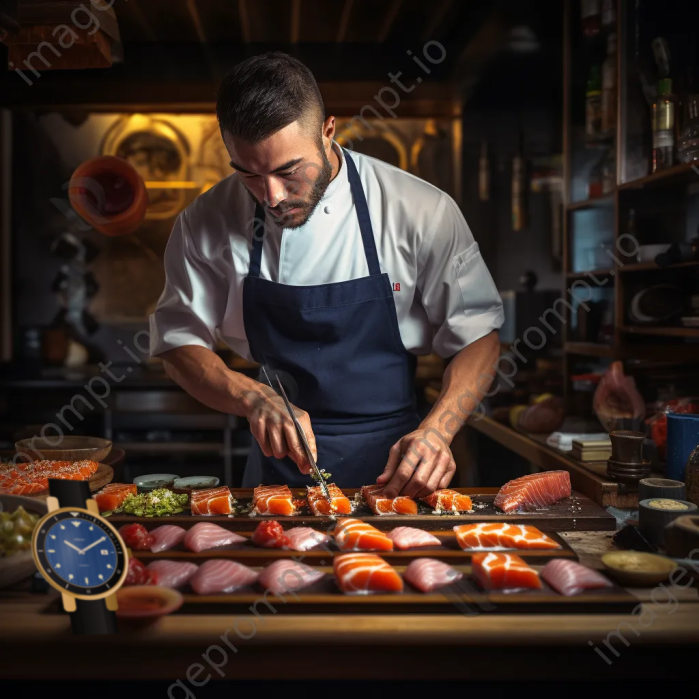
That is **10:10**
